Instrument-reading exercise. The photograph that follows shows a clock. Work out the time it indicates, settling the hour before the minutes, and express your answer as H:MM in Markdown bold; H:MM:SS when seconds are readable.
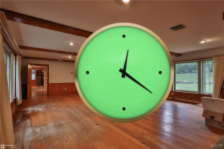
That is **12:21**
